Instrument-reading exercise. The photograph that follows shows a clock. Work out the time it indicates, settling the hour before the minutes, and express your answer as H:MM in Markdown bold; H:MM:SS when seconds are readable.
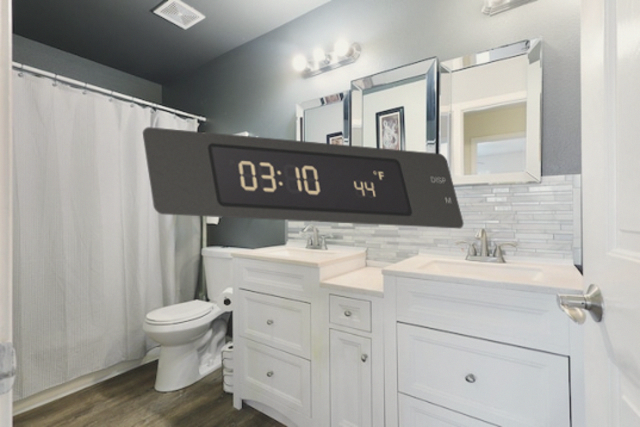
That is **3:10**
